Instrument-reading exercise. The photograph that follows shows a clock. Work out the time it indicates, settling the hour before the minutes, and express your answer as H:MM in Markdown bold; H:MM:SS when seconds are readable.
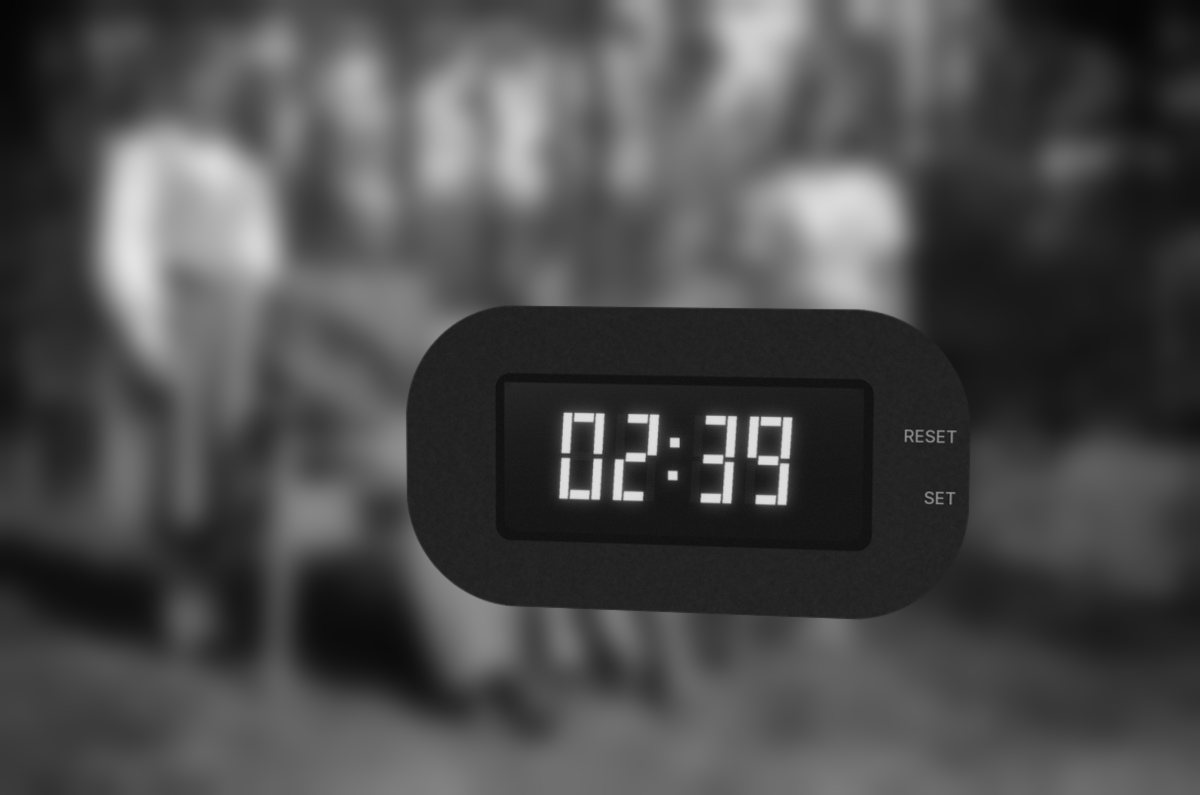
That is **2:39**
